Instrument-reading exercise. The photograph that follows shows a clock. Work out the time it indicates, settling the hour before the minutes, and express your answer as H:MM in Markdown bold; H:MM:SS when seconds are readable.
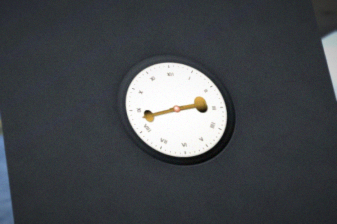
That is **2:43**
